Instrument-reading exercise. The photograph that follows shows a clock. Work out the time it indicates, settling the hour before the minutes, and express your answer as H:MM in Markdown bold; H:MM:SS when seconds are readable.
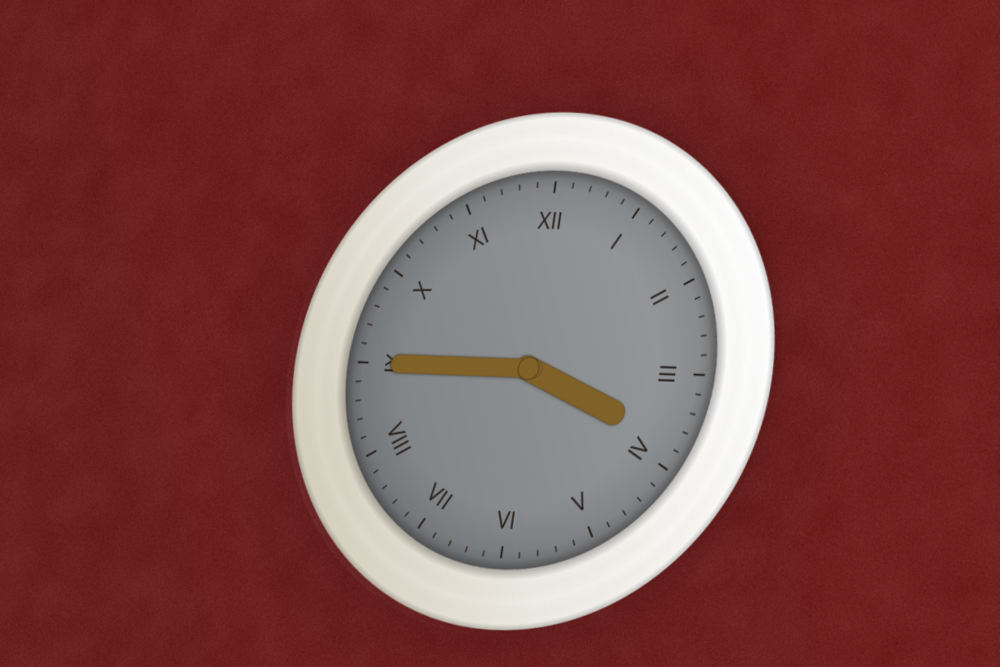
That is **3:45**
